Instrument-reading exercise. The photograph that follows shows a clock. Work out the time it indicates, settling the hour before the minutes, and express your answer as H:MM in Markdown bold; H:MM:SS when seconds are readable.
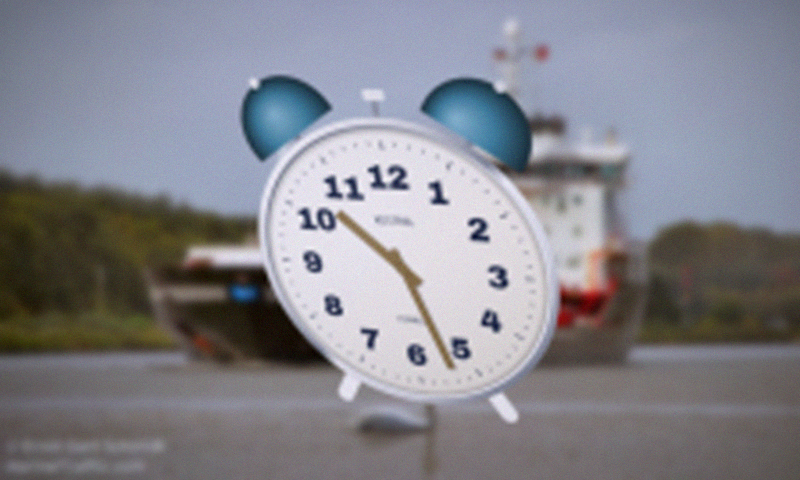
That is **10:27**
